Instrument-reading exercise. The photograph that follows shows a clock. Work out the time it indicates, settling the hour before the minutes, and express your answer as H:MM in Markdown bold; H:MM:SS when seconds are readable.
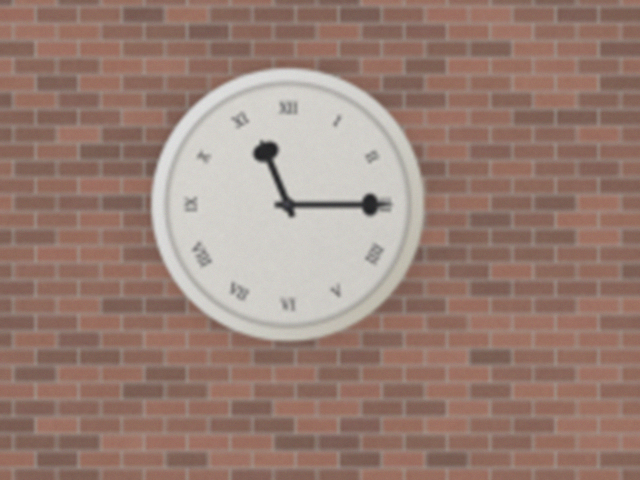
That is **11:15**
